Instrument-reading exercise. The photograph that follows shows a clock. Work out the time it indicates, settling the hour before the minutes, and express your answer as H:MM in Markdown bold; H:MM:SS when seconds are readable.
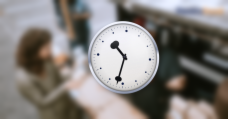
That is **10:32**
